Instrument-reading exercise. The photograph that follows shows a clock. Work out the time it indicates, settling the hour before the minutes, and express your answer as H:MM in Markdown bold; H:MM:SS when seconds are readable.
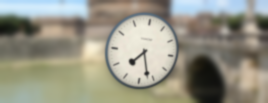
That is **7:27**
